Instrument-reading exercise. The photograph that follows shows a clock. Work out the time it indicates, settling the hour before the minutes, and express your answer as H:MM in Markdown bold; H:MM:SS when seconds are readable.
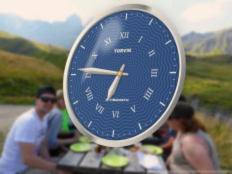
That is **6:46**
